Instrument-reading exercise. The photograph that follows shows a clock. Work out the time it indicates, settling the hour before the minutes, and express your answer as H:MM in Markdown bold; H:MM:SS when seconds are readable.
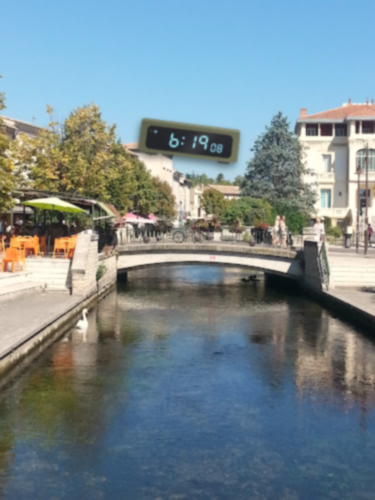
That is **6:19**
